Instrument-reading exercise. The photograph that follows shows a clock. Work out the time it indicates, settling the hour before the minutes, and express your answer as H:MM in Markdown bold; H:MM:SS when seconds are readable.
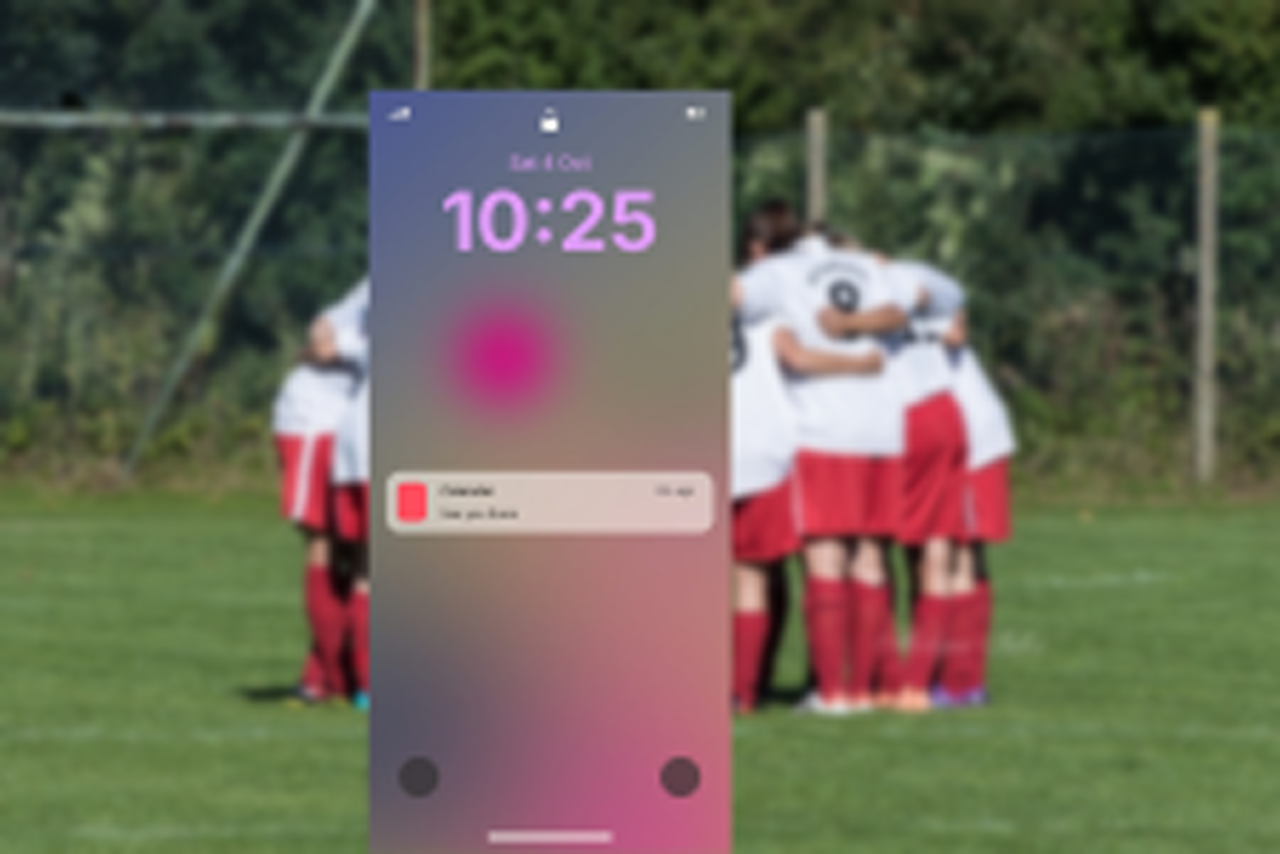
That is **10:25**
